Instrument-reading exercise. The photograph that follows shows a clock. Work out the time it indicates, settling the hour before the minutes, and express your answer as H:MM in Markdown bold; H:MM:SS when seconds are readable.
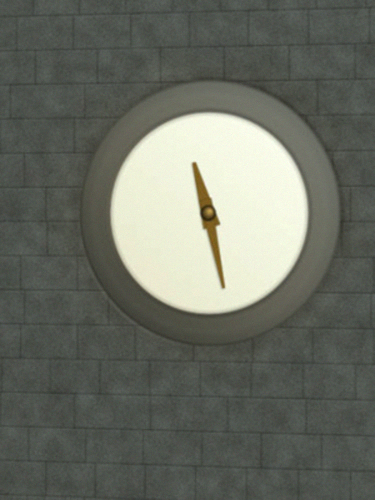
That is **11:28**
